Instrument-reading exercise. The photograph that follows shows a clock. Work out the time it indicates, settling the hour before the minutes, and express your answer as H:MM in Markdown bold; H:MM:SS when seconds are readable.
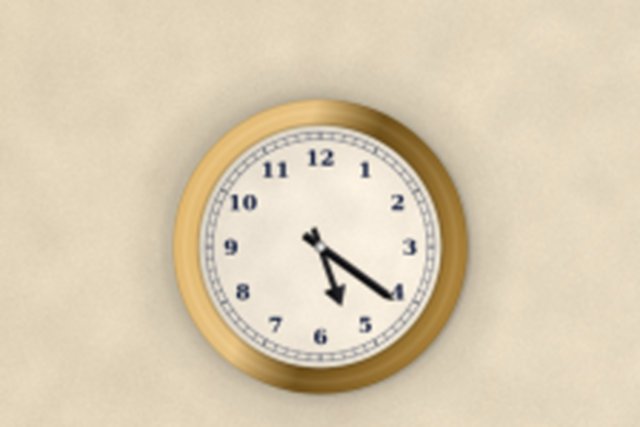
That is **5:21**
